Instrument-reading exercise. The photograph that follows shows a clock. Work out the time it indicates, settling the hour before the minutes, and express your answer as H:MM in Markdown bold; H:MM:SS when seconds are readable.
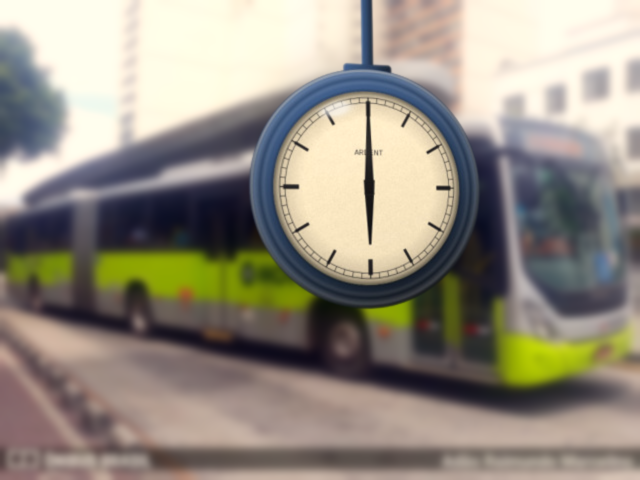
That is **6:00**
